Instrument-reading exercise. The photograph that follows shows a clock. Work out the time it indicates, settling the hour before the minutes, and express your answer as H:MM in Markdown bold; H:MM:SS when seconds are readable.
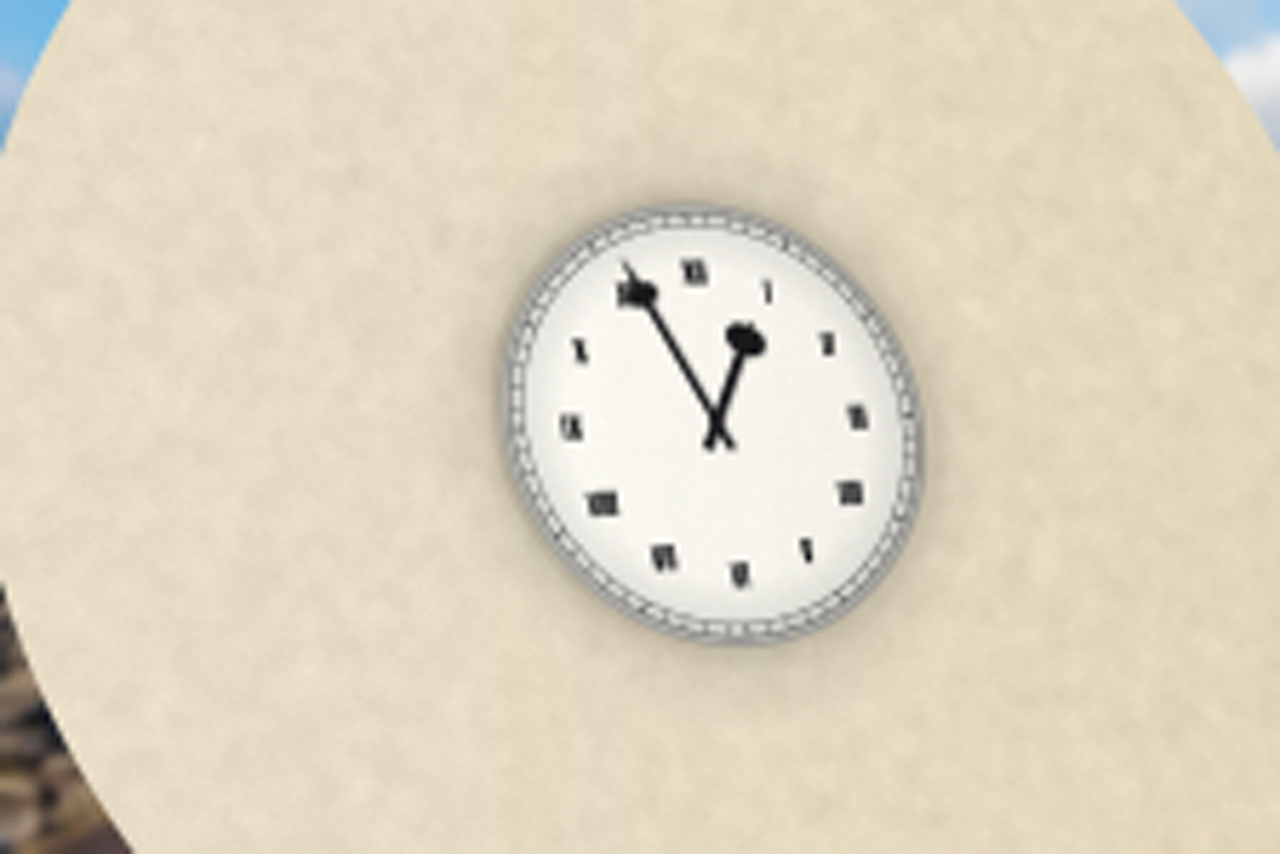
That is **12:56**
